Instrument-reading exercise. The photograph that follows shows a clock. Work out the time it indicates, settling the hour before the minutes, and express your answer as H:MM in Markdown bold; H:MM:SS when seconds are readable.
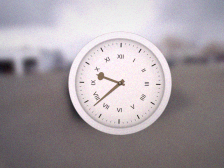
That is **9:38**
